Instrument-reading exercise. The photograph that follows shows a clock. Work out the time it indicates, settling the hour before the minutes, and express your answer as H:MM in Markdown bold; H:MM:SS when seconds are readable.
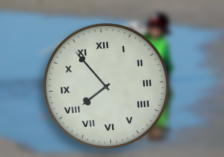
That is **7:54**
